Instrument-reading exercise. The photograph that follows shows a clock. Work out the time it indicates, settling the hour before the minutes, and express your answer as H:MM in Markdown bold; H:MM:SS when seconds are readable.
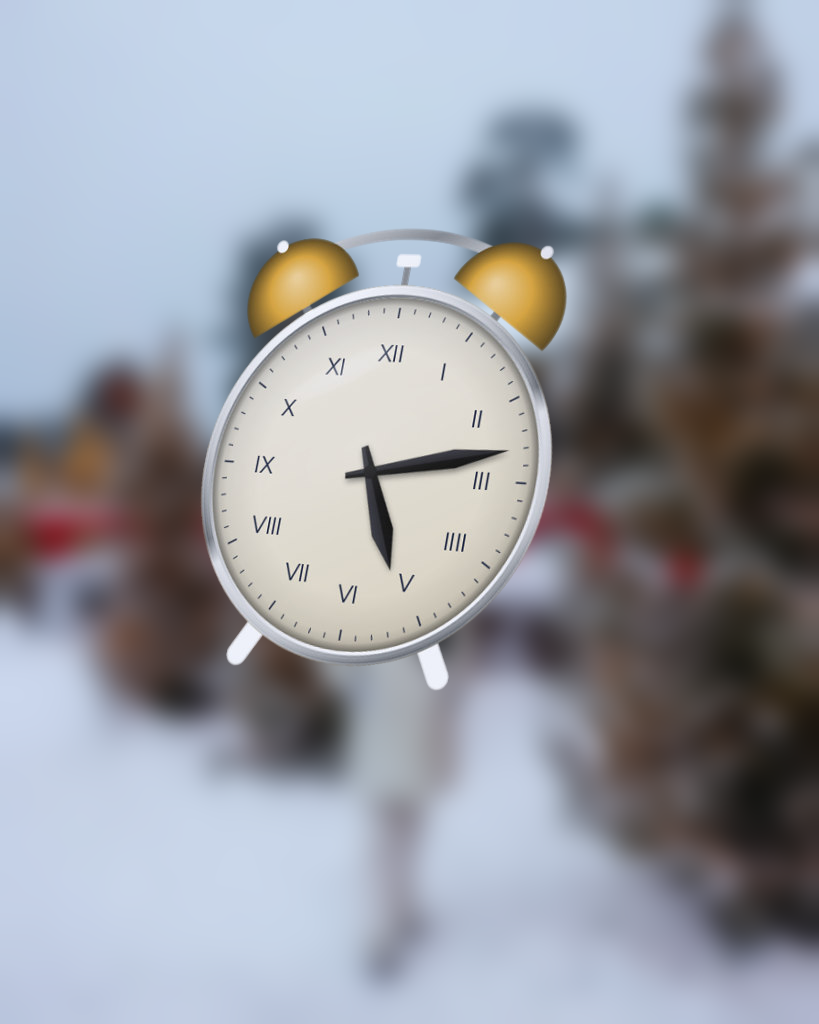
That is **5:13**
